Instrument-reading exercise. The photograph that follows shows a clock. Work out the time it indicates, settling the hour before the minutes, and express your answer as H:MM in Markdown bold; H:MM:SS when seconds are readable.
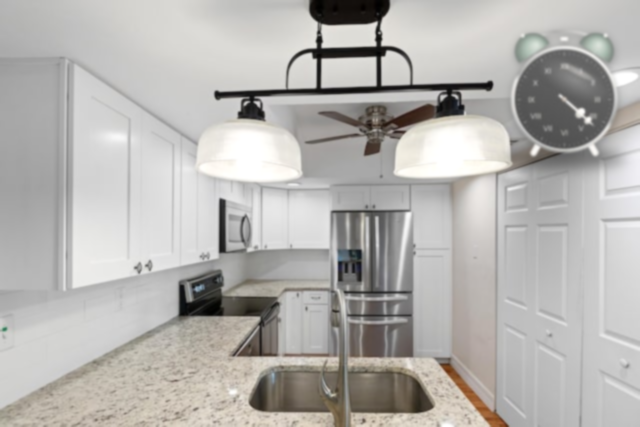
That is **4:22**
